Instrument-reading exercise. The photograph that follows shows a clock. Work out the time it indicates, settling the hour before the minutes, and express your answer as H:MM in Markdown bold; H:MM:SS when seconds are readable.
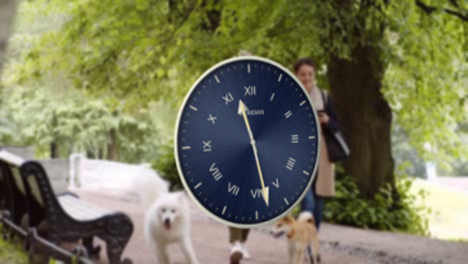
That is **11:28**
